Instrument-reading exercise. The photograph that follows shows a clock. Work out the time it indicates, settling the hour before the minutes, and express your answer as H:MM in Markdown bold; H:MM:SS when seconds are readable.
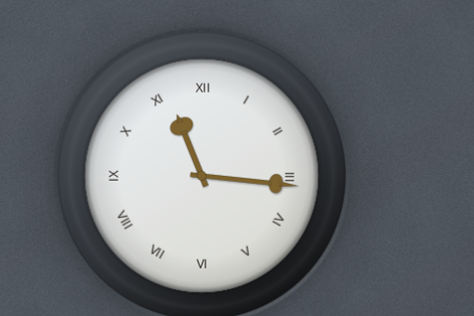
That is **11:16**
